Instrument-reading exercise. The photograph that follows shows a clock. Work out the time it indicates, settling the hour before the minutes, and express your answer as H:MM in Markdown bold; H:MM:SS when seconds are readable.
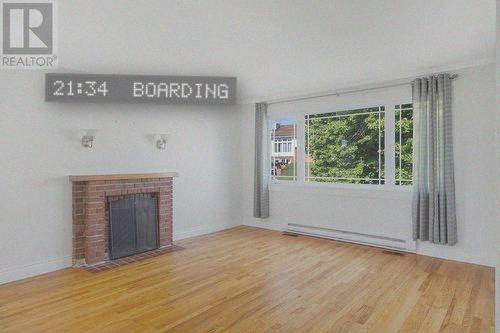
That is **21:34**
